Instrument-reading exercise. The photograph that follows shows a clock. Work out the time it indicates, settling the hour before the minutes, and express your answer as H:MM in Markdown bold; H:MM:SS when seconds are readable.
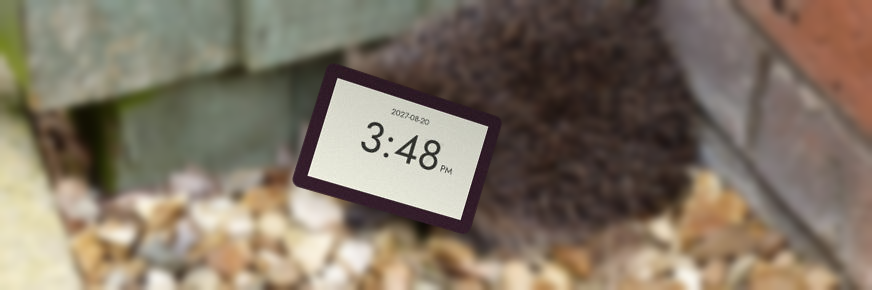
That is **3:48**
